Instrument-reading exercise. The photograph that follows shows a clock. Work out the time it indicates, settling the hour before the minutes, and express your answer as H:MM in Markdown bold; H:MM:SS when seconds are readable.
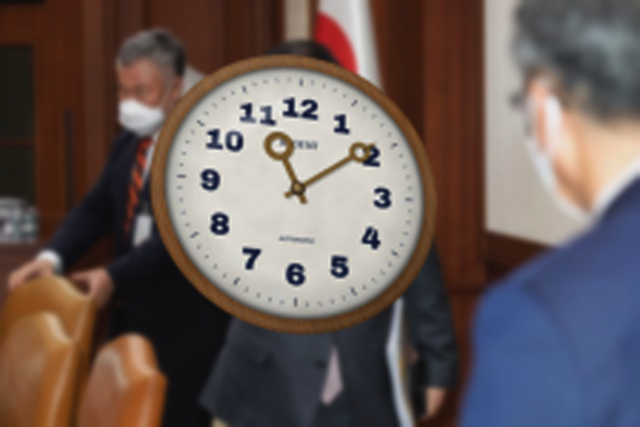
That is **11:09**
